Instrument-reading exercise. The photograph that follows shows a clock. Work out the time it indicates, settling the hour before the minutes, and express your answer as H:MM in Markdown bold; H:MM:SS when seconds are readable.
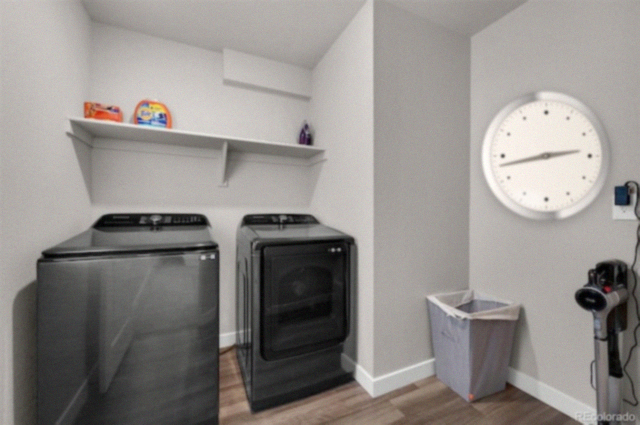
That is **2:43**
